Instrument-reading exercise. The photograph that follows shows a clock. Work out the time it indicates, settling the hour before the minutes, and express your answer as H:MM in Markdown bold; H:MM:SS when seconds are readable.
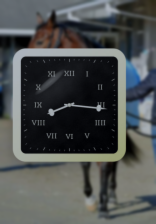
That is **8:16**
